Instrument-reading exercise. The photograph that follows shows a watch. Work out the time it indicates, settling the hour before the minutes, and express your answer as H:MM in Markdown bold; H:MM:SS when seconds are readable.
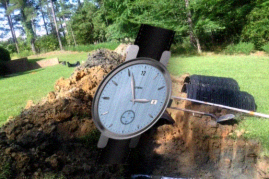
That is **2:56**
